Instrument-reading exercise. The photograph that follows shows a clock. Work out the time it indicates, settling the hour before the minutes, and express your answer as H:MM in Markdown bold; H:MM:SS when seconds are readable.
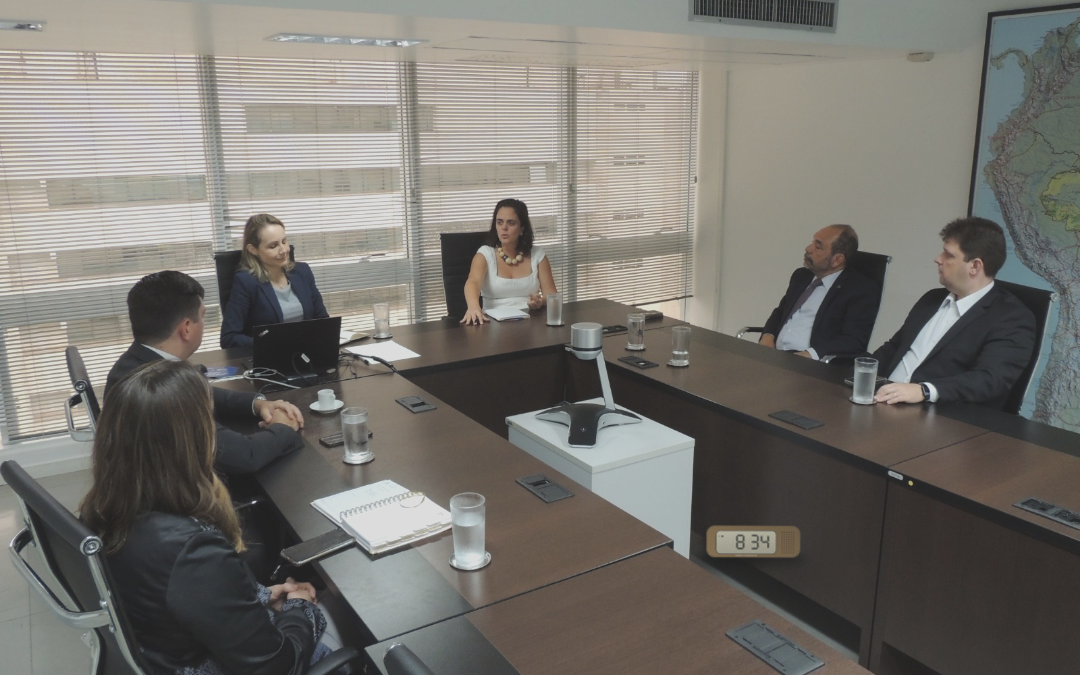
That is **8:34**
